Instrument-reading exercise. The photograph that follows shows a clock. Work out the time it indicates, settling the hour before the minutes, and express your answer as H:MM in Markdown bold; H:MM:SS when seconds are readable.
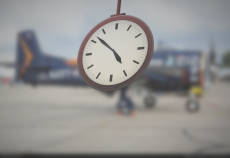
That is **4:52**
